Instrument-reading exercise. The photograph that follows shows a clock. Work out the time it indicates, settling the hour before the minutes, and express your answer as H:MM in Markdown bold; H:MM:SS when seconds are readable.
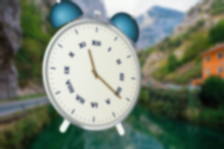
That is **11:21**
